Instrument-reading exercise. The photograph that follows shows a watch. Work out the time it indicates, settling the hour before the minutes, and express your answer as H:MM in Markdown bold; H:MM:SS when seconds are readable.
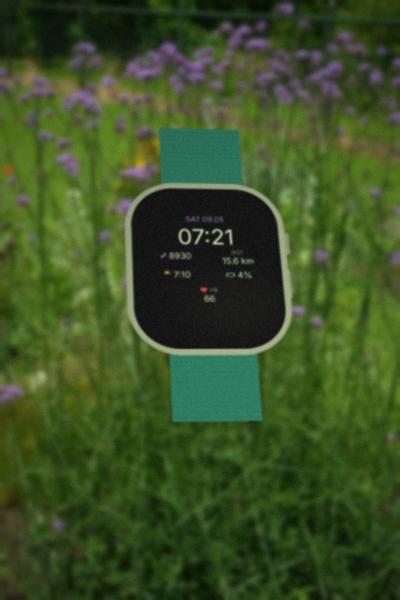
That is **7:21**
